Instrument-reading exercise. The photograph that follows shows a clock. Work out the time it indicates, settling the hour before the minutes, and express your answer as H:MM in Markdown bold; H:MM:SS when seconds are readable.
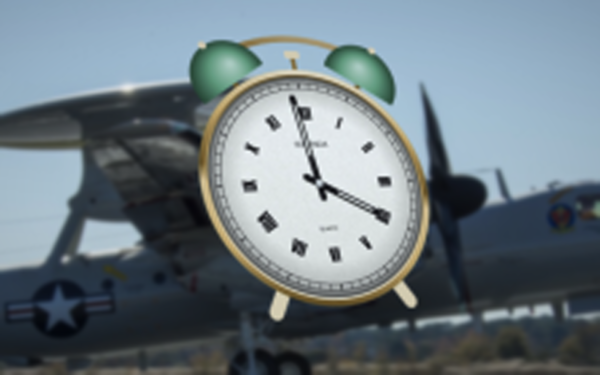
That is **3:59**
